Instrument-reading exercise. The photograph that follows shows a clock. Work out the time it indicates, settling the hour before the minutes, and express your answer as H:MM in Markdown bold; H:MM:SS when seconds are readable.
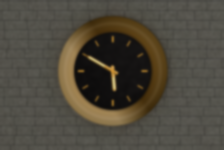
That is **5:50**
